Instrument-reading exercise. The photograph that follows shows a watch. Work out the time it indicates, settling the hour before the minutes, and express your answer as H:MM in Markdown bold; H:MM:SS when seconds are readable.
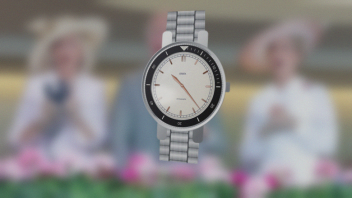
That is **10:23**
